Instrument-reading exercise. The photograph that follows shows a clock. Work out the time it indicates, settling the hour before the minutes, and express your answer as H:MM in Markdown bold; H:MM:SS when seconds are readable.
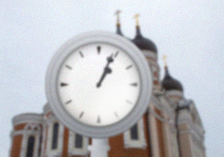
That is **1:04**
